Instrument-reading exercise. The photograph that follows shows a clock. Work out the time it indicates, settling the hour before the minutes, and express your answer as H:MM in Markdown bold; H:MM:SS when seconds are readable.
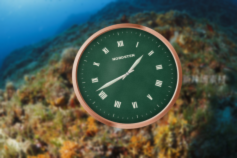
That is **1:42**
